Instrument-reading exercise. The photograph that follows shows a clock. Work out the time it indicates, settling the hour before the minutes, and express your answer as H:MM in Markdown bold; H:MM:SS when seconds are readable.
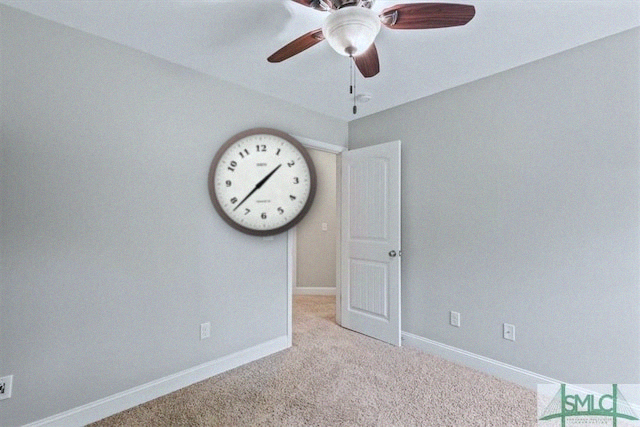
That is **1:38**
